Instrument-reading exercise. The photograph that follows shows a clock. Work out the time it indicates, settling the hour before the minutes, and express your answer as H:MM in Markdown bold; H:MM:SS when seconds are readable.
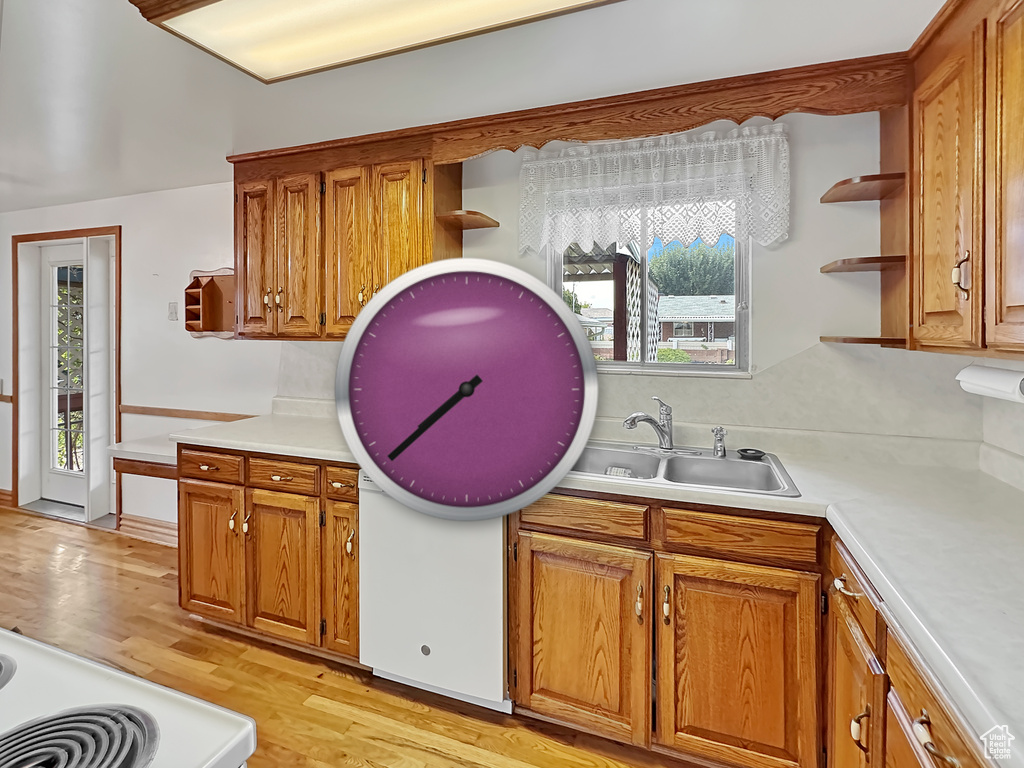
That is **7:38**
